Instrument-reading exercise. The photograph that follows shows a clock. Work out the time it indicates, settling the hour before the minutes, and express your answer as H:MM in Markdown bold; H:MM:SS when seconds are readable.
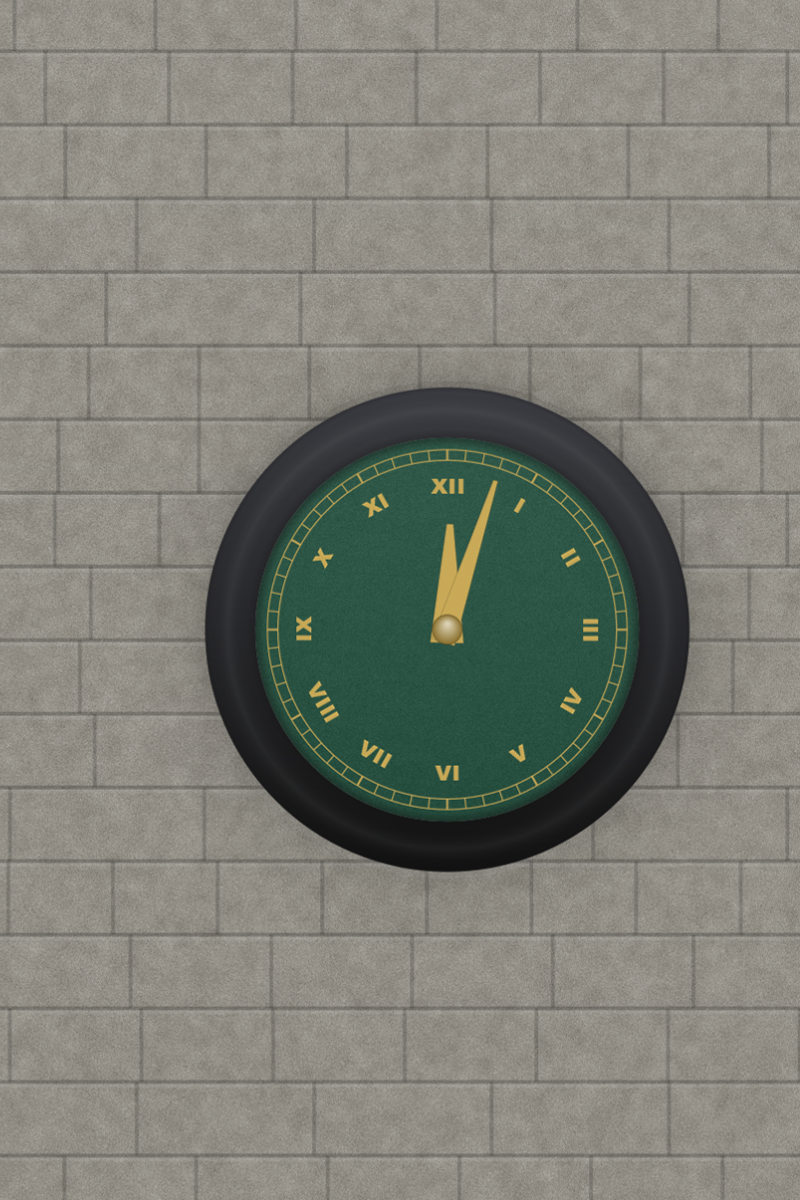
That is **12:03**
